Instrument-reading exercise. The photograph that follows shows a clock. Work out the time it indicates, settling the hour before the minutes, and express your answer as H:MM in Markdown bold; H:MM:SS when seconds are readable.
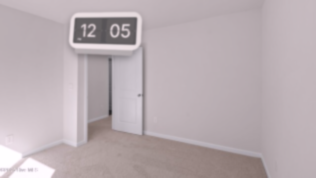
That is **12:05**
